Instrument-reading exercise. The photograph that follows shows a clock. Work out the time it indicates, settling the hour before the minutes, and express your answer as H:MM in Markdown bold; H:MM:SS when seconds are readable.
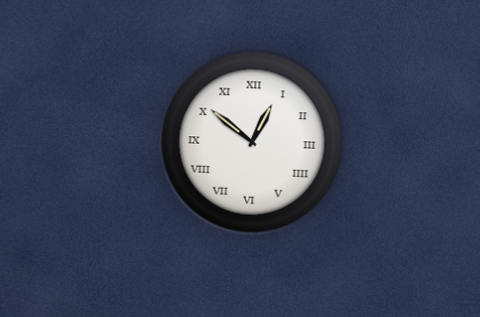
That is **12:51**
